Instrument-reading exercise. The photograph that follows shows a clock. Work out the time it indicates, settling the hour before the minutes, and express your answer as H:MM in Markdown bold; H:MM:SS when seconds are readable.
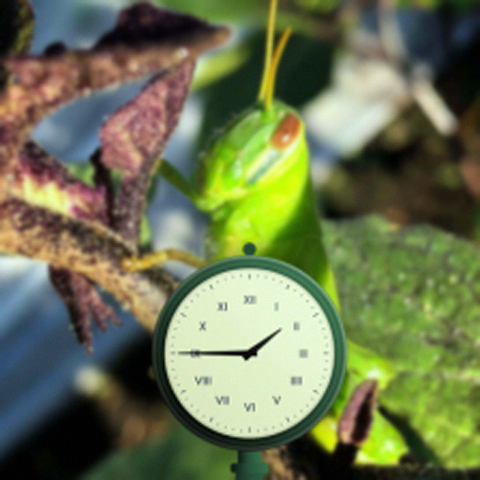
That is **1:45**
